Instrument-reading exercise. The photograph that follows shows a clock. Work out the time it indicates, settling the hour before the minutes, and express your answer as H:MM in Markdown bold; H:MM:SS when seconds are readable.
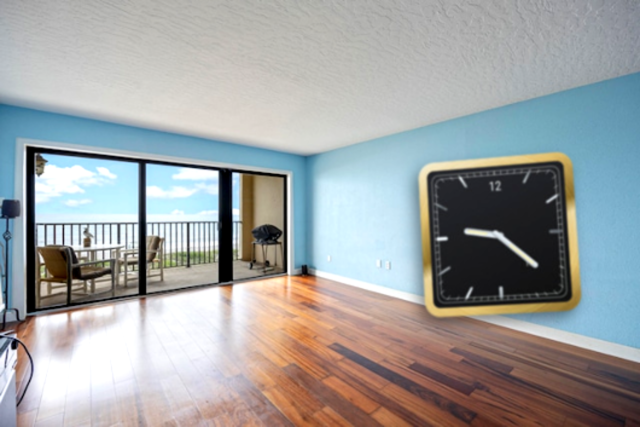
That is **9:22**
